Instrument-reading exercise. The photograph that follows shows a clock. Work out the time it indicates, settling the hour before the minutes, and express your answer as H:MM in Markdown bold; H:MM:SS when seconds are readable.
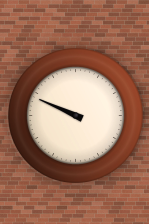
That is **9:49**
